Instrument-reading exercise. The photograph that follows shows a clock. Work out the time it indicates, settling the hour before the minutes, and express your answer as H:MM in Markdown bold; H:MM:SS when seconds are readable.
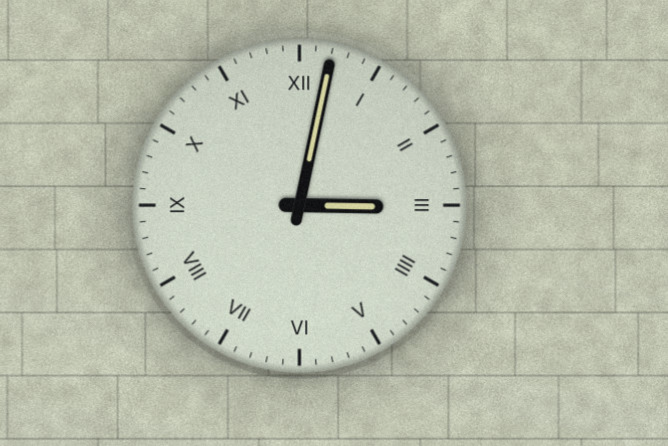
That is **3:02**
